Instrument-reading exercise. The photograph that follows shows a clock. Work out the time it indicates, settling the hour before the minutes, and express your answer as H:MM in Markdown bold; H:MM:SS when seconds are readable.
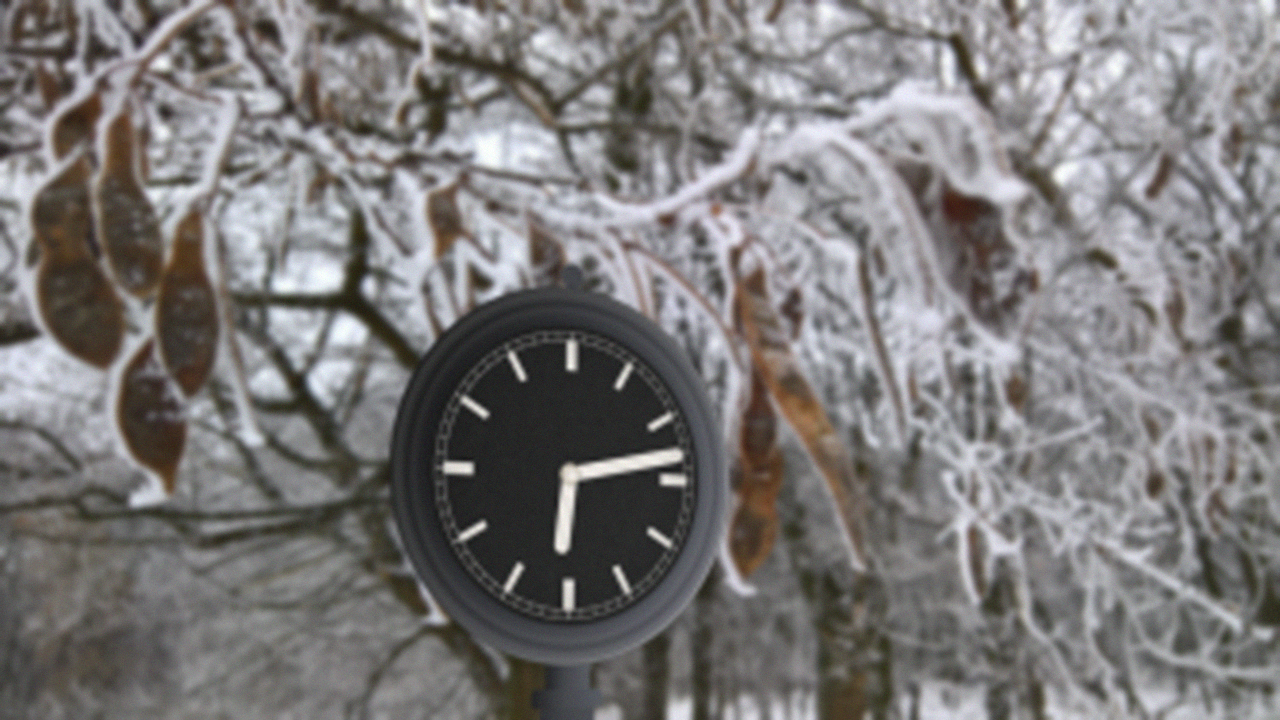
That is **6:13**
